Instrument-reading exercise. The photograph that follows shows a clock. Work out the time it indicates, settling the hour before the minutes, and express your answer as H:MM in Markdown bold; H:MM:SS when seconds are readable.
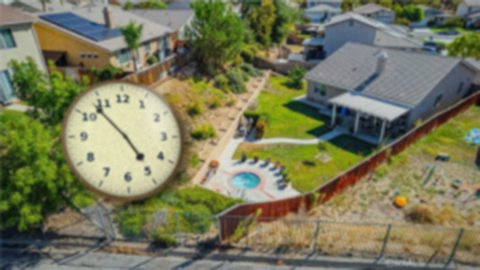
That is **4:53**
